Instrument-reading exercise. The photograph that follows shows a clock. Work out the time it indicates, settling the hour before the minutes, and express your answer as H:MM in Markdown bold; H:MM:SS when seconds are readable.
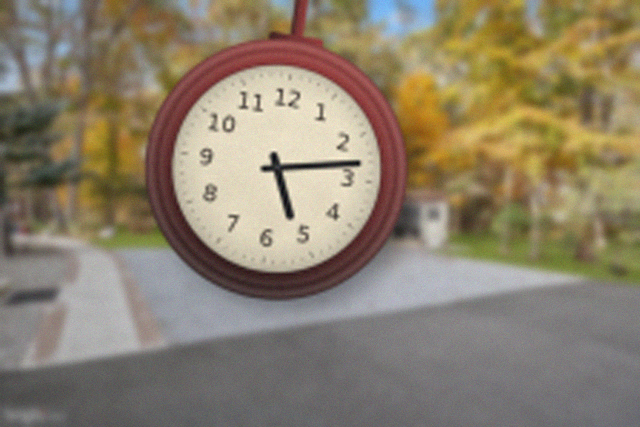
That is **5:13**
